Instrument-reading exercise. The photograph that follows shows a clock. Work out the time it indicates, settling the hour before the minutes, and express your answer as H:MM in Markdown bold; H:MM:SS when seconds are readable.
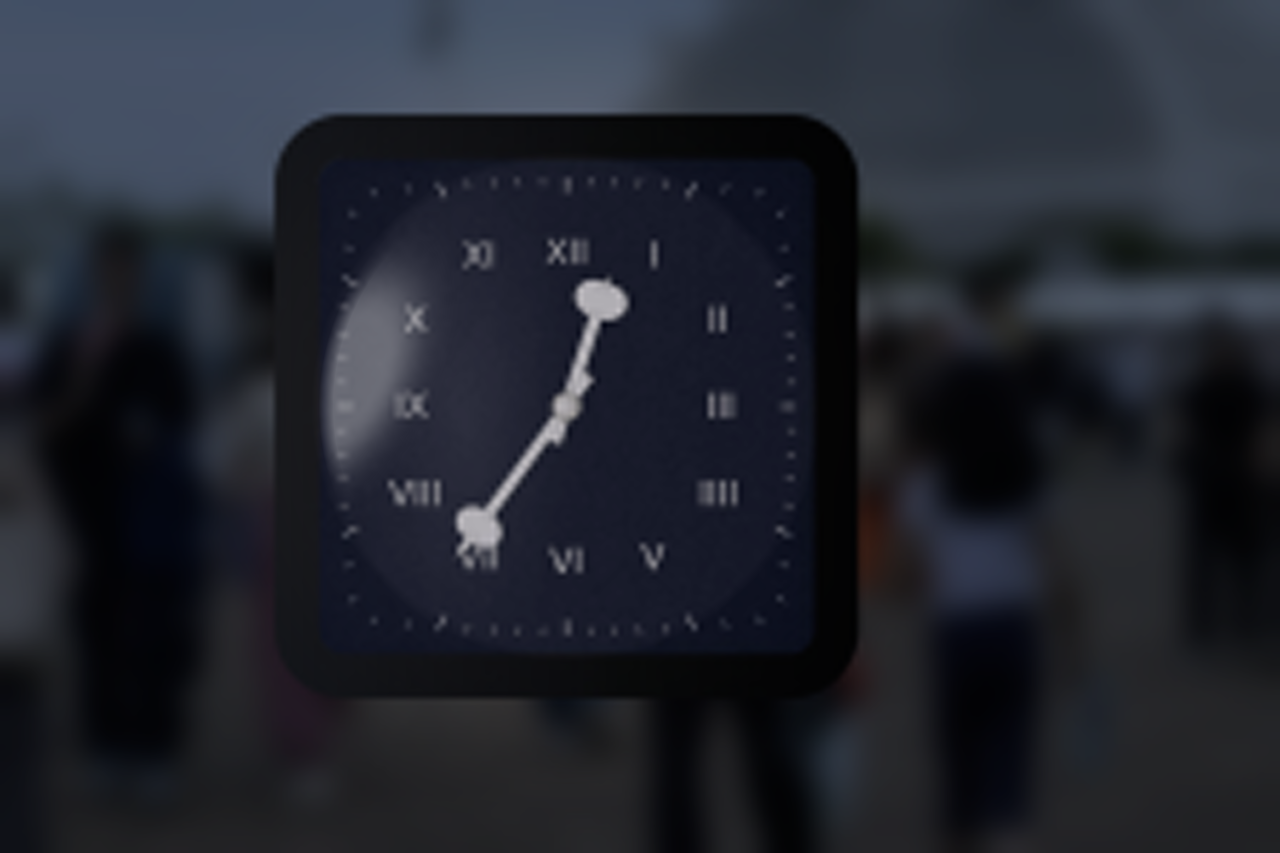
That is **12:36**
